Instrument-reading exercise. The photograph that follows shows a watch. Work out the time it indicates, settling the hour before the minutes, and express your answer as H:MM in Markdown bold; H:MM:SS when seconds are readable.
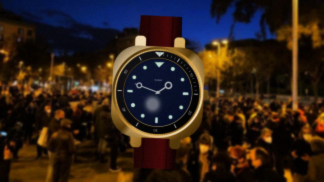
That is **1:48**
